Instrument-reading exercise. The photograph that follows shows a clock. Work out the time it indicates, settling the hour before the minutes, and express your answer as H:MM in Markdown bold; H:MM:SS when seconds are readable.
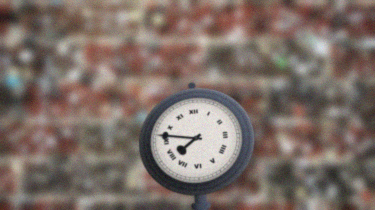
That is **7:47**
